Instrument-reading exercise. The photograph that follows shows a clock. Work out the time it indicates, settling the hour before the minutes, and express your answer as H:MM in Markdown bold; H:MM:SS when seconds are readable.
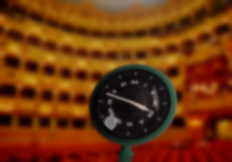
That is **3:48**
